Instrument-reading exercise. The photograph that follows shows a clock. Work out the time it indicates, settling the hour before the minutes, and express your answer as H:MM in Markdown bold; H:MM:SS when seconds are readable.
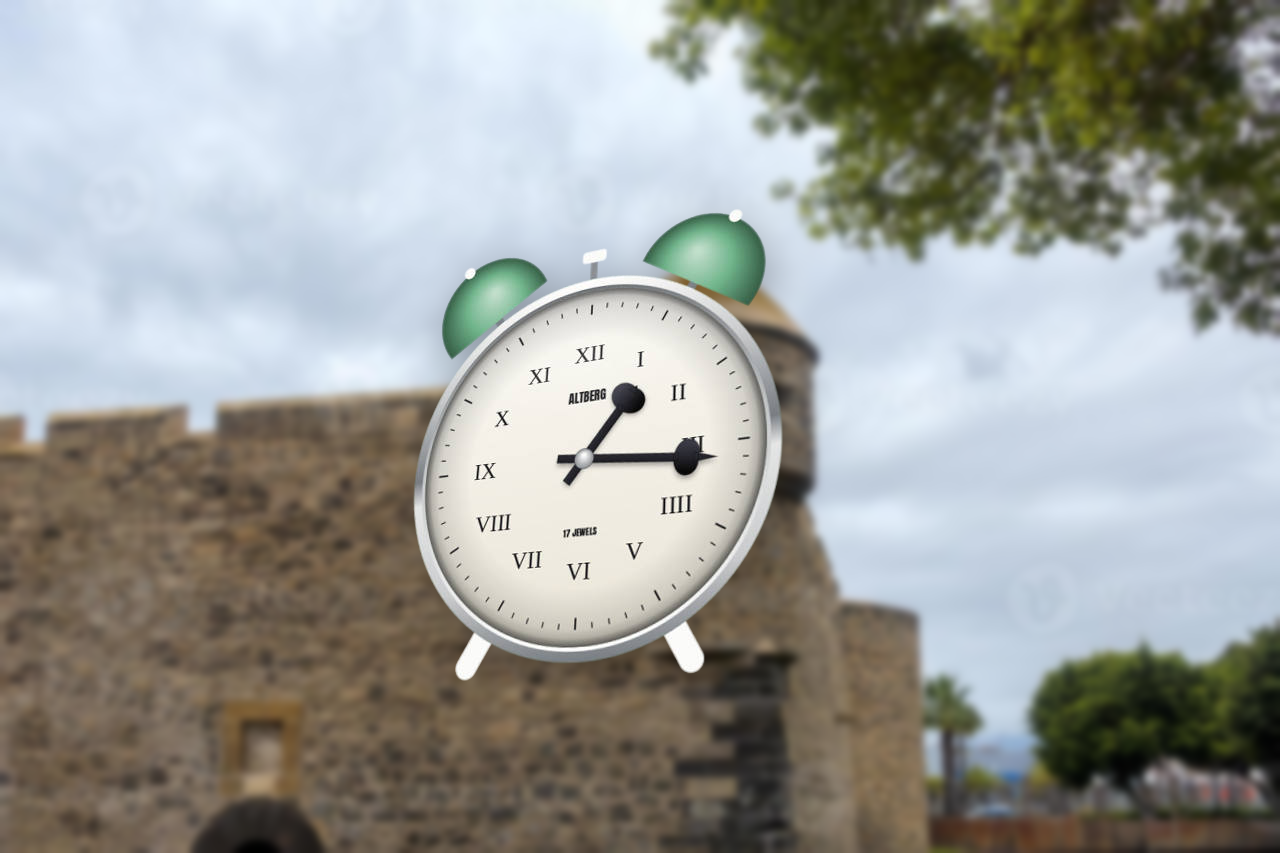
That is **1:16**
